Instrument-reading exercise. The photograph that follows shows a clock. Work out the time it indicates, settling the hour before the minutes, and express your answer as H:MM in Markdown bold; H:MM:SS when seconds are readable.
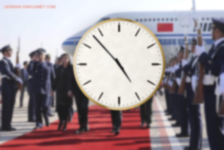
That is **4:53**
